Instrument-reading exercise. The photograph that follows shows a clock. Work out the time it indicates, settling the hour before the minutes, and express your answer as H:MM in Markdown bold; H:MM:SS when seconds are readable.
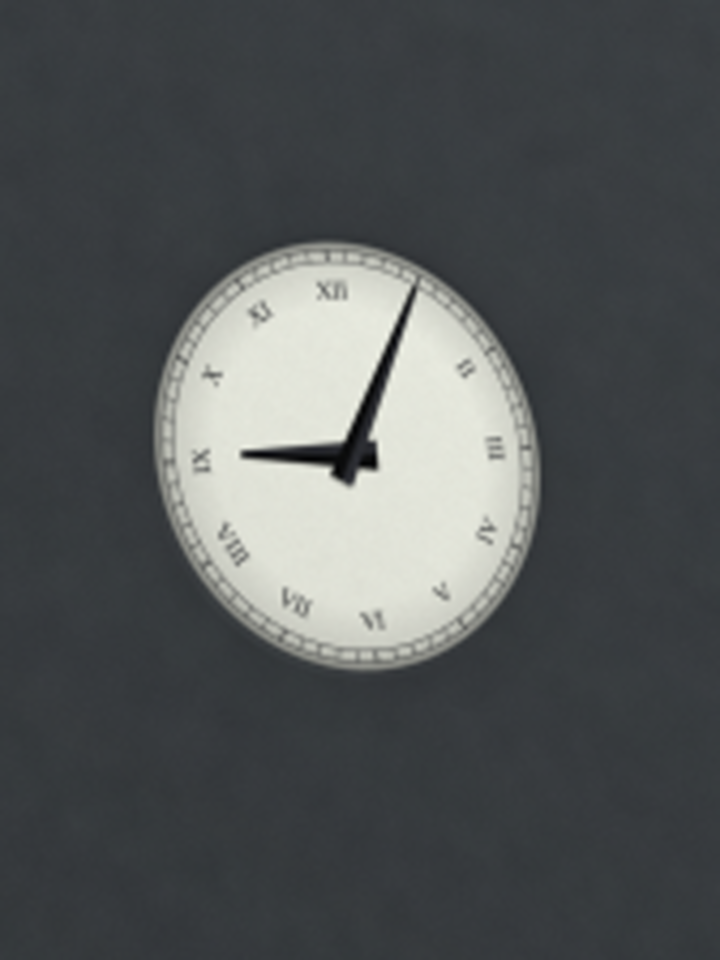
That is **9:05**
